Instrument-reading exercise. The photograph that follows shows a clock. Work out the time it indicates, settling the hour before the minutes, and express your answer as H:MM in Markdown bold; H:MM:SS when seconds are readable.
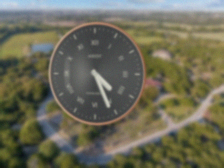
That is **4:26**
